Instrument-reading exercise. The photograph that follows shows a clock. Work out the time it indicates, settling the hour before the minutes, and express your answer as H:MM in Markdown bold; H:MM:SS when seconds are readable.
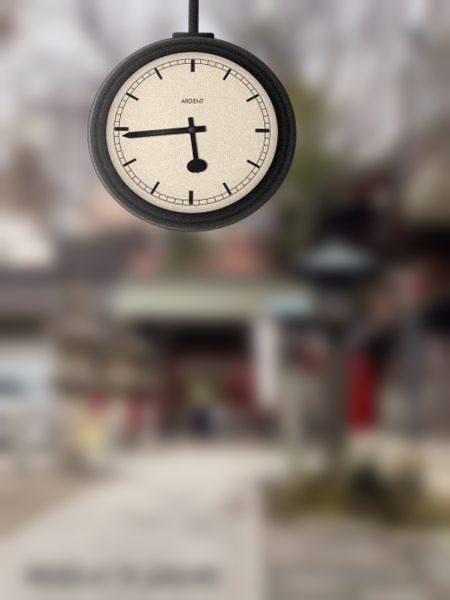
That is **5:44**
